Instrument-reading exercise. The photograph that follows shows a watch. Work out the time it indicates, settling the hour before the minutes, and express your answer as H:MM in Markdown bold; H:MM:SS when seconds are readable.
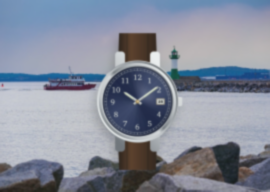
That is **10:09**
